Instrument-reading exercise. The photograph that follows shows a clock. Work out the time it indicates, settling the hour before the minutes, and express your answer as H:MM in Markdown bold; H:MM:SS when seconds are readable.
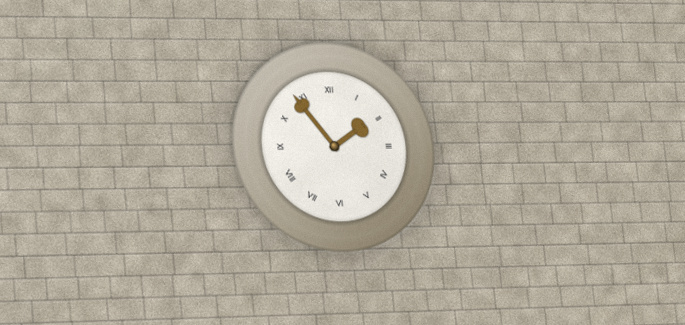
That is **1:54**
